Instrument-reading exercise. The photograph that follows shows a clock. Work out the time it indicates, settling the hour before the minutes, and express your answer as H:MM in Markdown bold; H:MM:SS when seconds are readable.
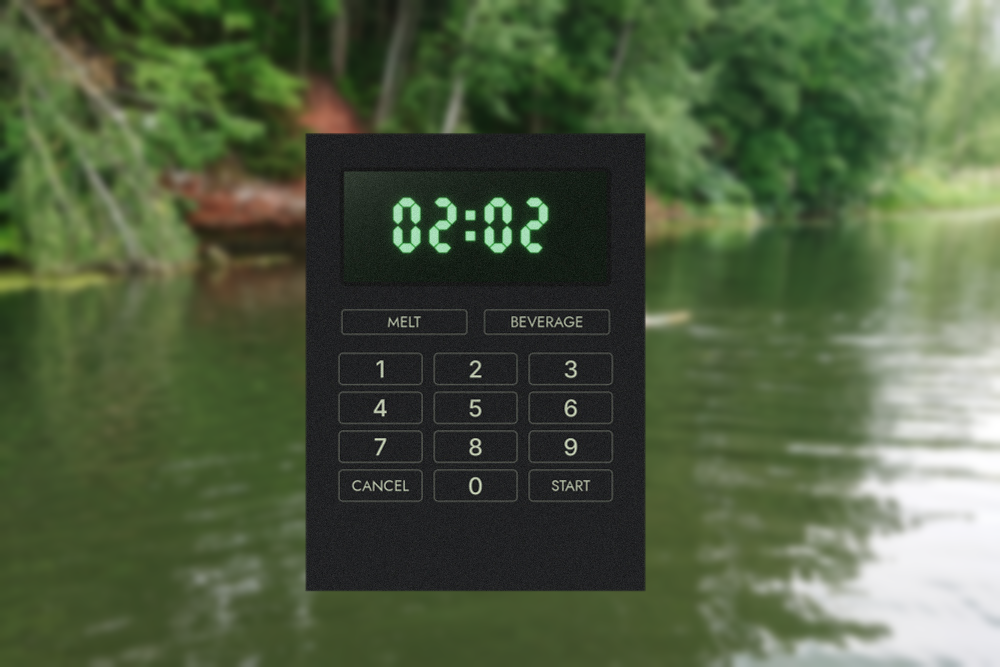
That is **2:02**
